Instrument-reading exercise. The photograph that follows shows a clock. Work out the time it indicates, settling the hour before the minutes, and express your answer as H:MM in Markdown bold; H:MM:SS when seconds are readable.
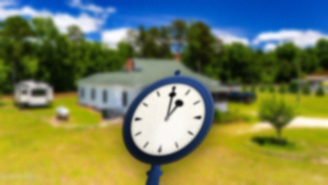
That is **1:00**
